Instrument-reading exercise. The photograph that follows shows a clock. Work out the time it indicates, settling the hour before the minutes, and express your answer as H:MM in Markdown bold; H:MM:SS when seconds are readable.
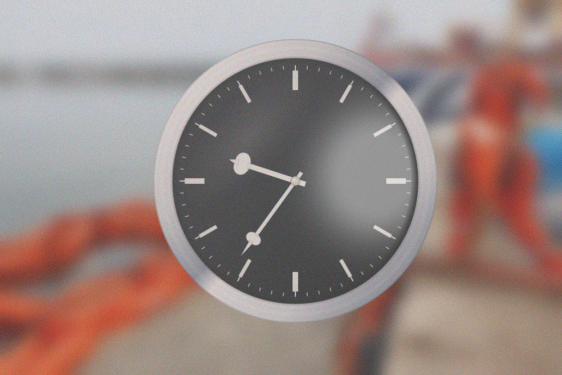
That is **9:36**
